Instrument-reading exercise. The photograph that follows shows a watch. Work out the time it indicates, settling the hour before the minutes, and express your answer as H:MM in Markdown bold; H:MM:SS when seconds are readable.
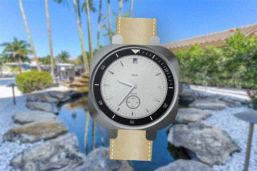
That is **9:36**
